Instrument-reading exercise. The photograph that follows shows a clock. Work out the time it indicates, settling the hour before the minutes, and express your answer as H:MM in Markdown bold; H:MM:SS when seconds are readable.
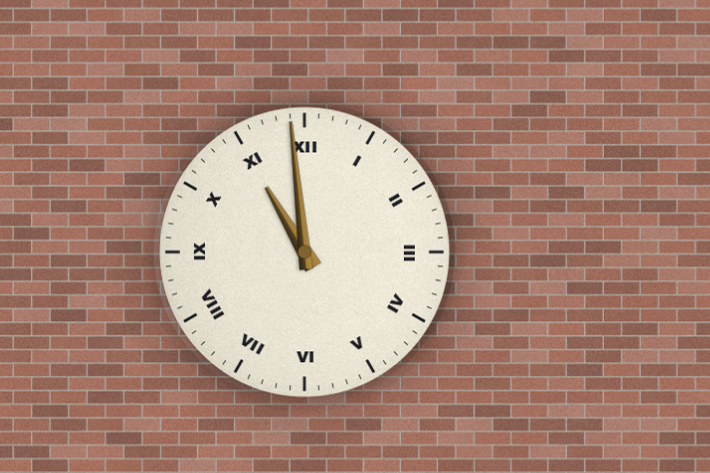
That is **10:59**
